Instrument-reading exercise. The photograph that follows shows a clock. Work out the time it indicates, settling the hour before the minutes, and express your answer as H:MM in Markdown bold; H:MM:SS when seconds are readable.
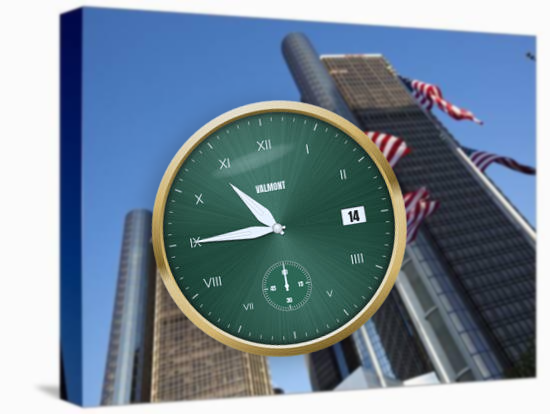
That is **10:45**
